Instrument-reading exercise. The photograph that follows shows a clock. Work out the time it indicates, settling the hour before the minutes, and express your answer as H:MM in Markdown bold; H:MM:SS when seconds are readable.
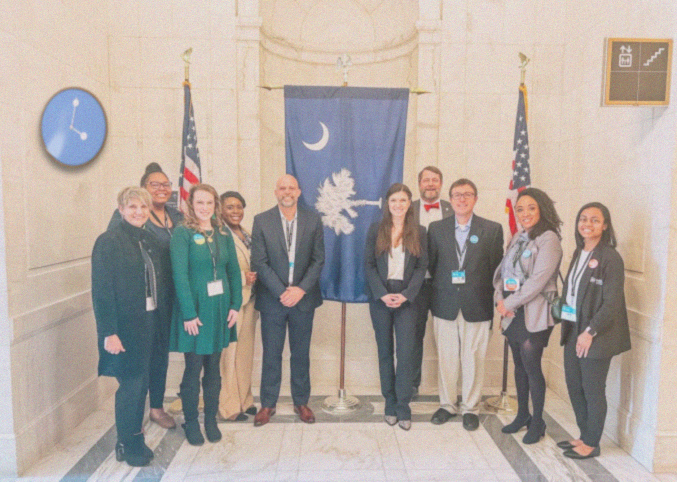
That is **4:02**
